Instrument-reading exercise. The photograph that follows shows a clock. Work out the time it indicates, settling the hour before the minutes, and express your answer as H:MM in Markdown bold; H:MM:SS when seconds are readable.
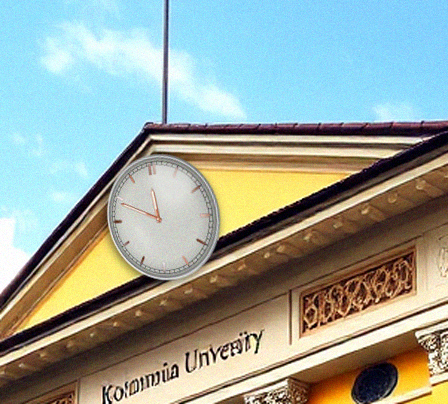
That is **11:49**
